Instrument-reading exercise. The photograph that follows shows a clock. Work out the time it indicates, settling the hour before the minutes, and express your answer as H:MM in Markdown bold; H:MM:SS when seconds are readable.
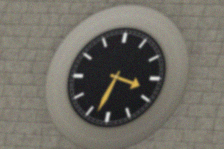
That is **3:33**
